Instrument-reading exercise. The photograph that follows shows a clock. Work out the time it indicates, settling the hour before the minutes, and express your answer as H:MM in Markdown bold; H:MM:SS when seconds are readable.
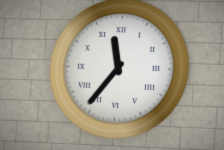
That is **11:36**
